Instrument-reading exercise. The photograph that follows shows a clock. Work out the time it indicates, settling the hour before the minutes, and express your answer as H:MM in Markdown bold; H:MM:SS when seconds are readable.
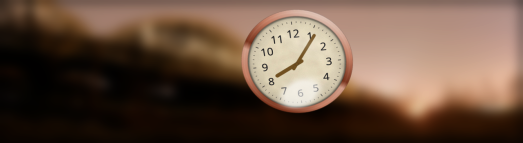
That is **8:06**
